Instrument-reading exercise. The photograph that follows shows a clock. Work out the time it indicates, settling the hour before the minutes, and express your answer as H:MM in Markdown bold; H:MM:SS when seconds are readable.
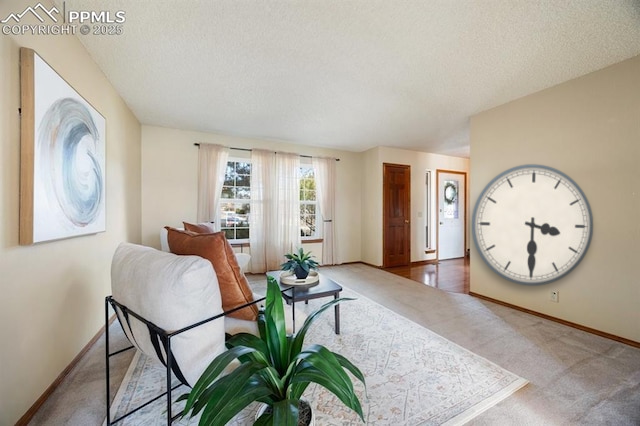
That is **3:30**
